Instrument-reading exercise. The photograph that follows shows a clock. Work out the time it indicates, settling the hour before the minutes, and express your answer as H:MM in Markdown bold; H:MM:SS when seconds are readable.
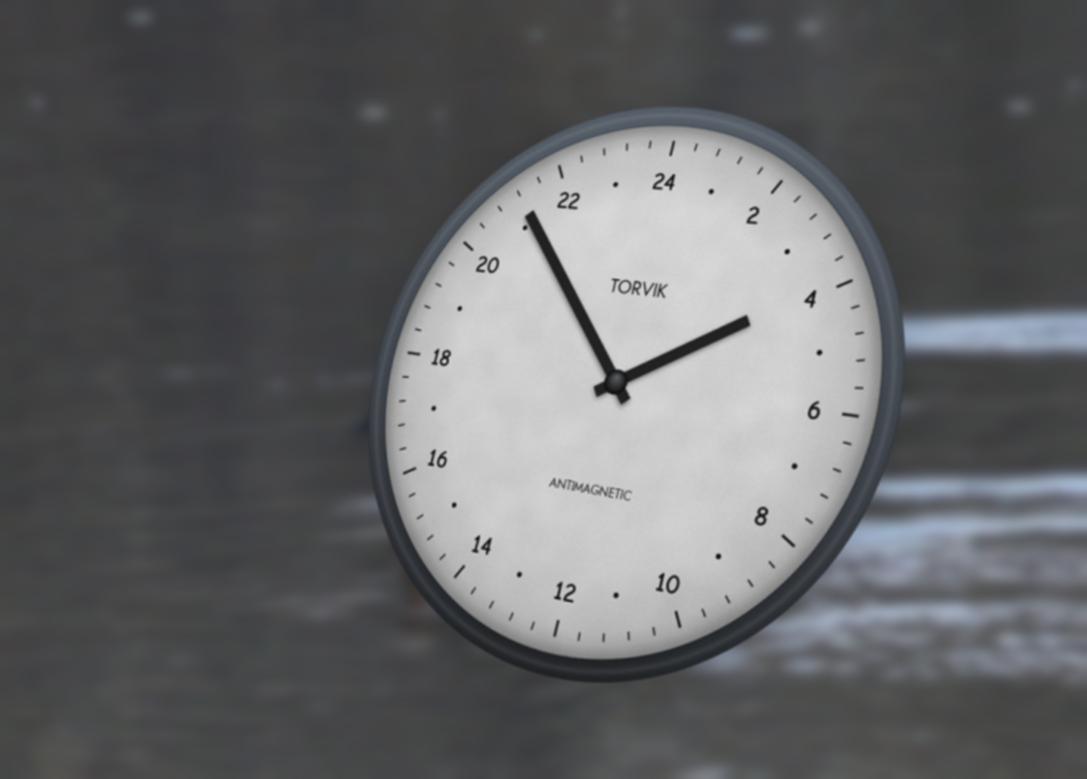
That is **3:53**
